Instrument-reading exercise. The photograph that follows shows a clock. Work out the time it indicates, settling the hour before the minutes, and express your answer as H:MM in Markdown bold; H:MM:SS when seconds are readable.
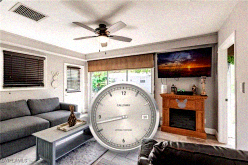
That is **8:43**
